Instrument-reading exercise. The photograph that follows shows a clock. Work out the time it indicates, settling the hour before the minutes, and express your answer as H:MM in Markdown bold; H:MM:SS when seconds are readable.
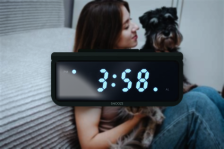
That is **3:58**
